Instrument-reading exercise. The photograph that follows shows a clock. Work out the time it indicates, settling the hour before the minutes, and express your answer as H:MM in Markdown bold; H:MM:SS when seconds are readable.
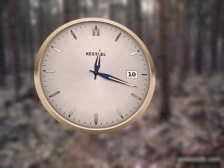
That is **12:18**
